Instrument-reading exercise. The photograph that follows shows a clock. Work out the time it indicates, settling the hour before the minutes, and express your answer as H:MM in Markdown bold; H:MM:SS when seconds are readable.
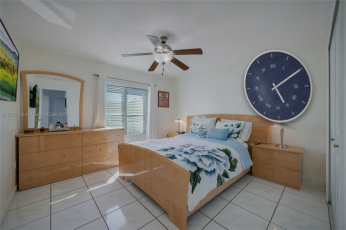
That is **5:10**
